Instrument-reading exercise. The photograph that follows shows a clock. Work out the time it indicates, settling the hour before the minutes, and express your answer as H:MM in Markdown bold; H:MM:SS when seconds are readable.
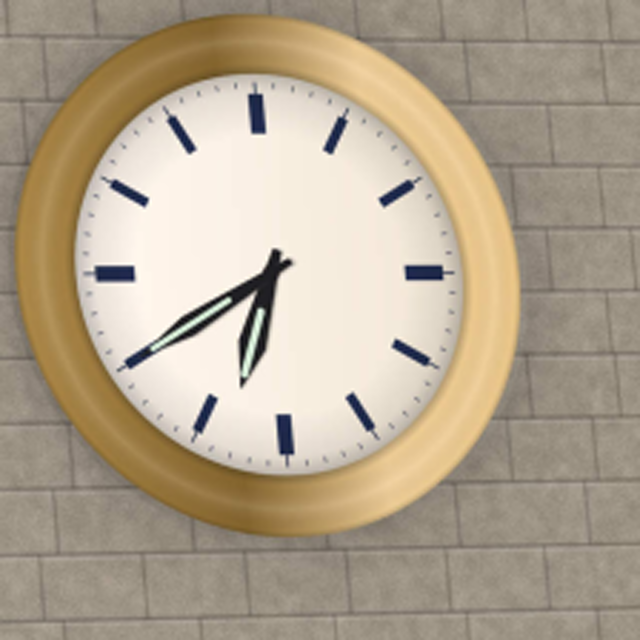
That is **6:40**
